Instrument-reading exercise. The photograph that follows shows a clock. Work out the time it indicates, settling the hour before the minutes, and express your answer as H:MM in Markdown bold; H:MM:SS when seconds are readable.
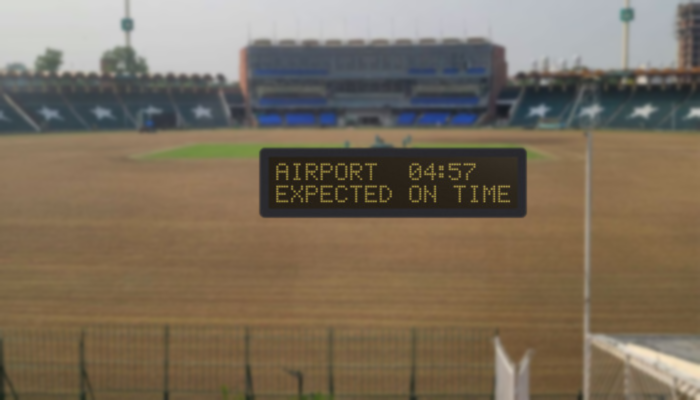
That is **4:57**
